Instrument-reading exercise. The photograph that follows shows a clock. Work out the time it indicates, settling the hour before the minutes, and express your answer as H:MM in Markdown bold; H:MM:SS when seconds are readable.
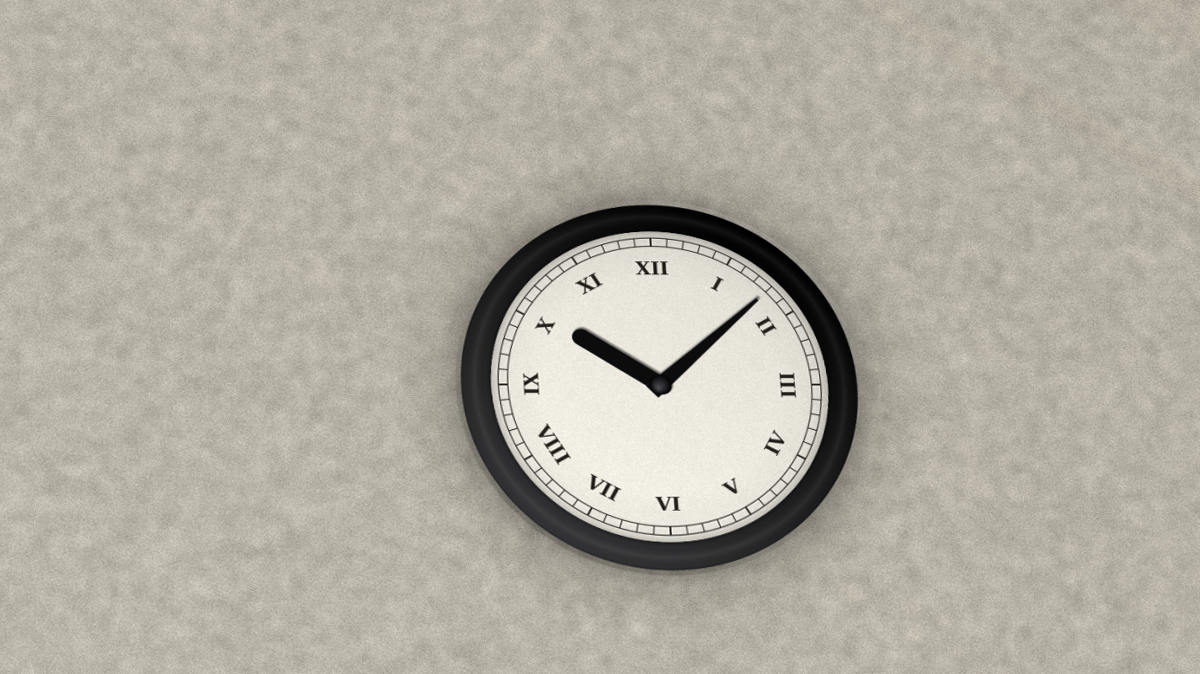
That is **10:08**
